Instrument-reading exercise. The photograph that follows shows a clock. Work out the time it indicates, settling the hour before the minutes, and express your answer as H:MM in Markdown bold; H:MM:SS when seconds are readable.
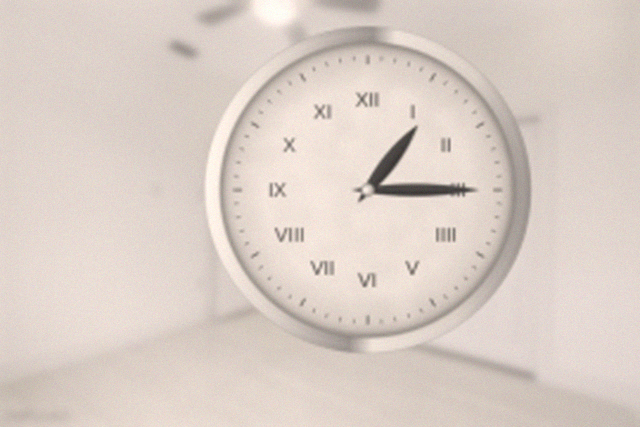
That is **1:15**
